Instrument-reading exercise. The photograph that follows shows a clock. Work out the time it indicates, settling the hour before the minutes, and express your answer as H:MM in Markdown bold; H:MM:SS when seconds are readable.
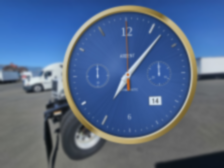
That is **7:07**
